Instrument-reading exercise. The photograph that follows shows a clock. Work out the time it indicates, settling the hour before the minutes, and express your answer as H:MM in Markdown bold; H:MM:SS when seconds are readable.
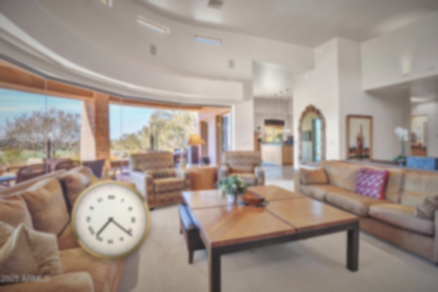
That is **7:21**
